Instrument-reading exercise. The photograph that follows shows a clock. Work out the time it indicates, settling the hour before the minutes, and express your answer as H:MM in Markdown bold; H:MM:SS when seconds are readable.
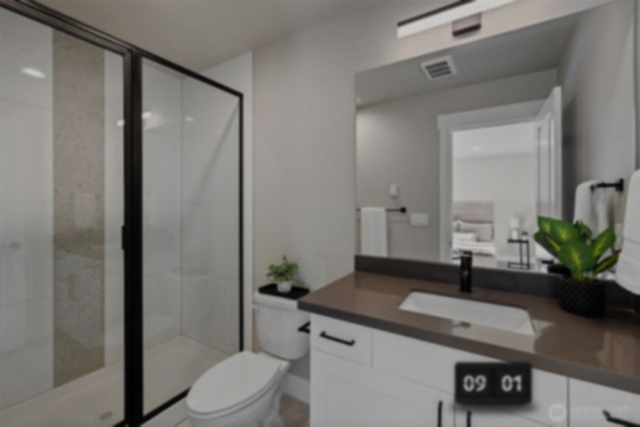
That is **9:01**
